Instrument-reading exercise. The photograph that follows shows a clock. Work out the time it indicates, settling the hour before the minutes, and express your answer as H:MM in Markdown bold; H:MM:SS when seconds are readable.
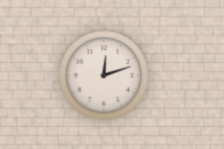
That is **12:12**
